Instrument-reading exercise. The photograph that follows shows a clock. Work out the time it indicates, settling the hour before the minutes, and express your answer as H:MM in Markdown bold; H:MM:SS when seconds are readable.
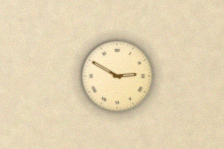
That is **2:50**
